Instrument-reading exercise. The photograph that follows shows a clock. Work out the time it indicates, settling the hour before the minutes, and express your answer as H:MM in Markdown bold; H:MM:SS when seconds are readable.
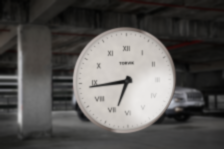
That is **6:44**
